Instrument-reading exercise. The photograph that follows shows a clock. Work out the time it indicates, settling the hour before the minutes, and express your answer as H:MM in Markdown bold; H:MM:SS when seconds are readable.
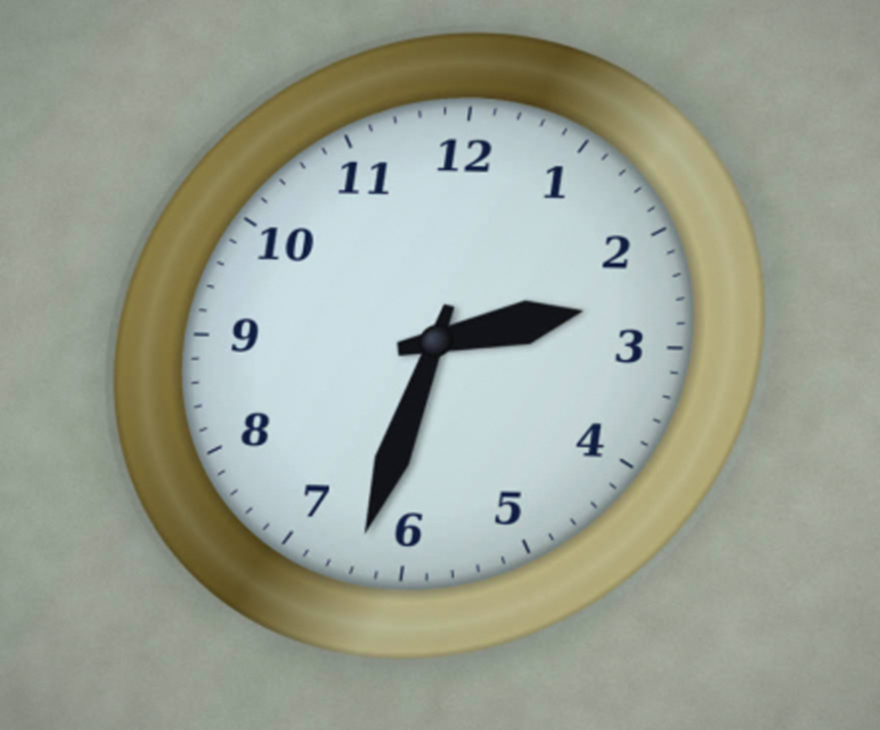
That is **2:32**
